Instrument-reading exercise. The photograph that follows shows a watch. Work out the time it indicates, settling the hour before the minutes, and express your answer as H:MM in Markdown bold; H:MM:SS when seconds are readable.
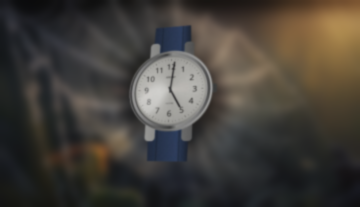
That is **5:01**
